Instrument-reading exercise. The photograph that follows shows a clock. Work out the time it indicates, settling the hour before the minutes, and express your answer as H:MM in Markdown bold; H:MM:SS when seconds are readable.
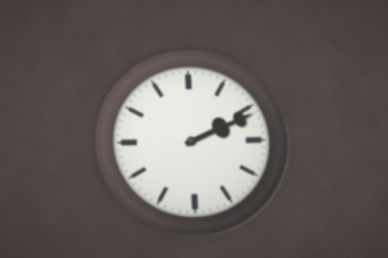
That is **2:11**
